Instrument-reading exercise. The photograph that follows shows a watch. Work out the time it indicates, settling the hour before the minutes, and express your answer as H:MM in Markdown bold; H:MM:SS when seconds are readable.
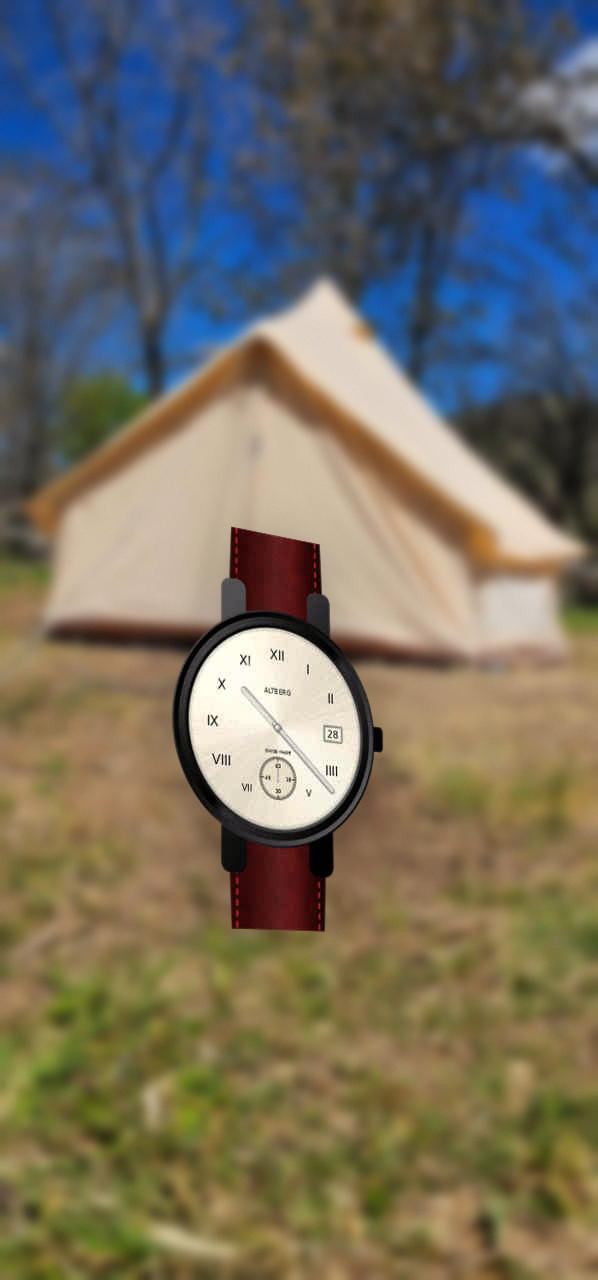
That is **10:22**
